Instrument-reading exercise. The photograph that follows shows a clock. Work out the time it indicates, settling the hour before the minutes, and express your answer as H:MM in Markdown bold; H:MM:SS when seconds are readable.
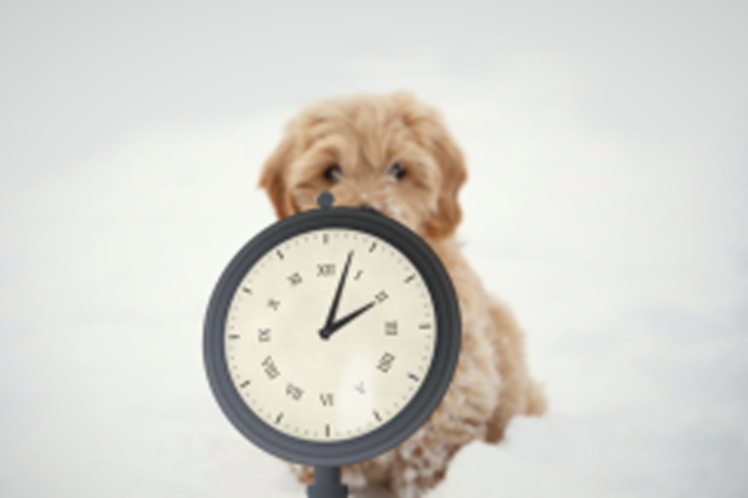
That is **2:03**
